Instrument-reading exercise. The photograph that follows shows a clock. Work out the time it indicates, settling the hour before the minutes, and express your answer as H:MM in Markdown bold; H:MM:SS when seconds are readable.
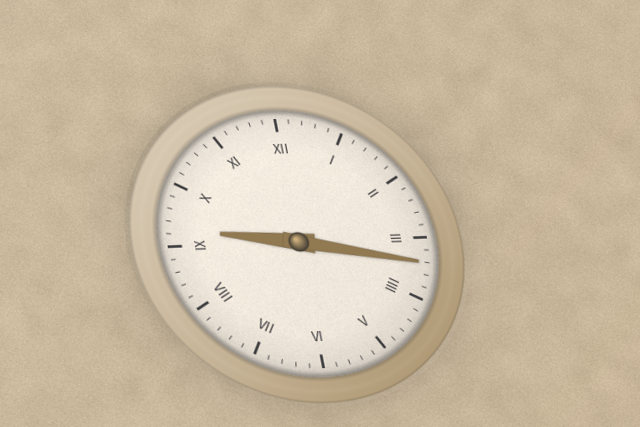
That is **9:17**
